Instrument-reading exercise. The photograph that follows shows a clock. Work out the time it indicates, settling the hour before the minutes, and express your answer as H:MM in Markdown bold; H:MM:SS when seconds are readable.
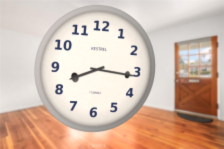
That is **8:16**
